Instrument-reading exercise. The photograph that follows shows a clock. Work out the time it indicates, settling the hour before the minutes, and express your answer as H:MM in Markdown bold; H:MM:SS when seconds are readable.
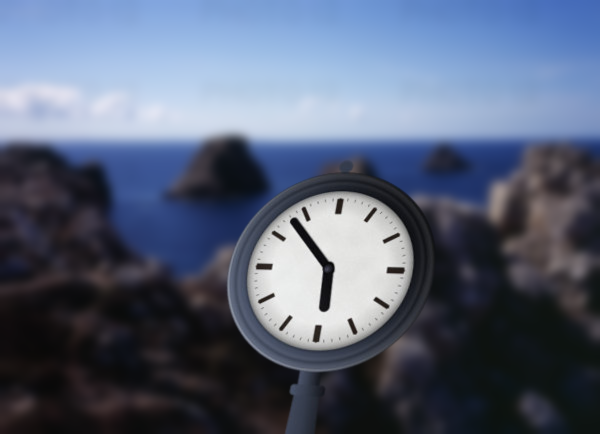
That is **5:53**
